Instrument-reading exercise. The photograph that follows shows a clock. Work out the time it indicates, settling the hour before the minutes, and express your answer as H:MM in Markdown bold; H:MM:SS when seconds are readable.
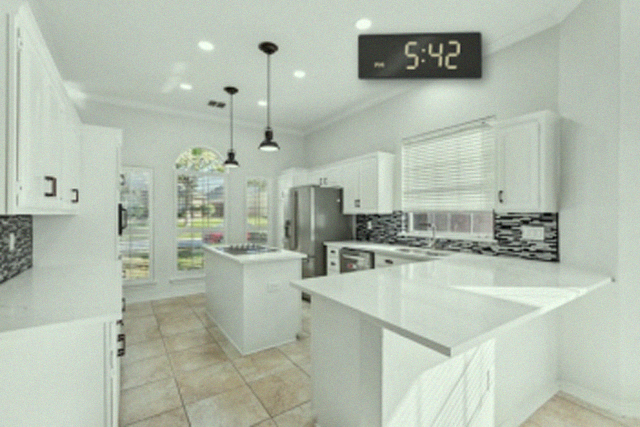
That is **5:42**
